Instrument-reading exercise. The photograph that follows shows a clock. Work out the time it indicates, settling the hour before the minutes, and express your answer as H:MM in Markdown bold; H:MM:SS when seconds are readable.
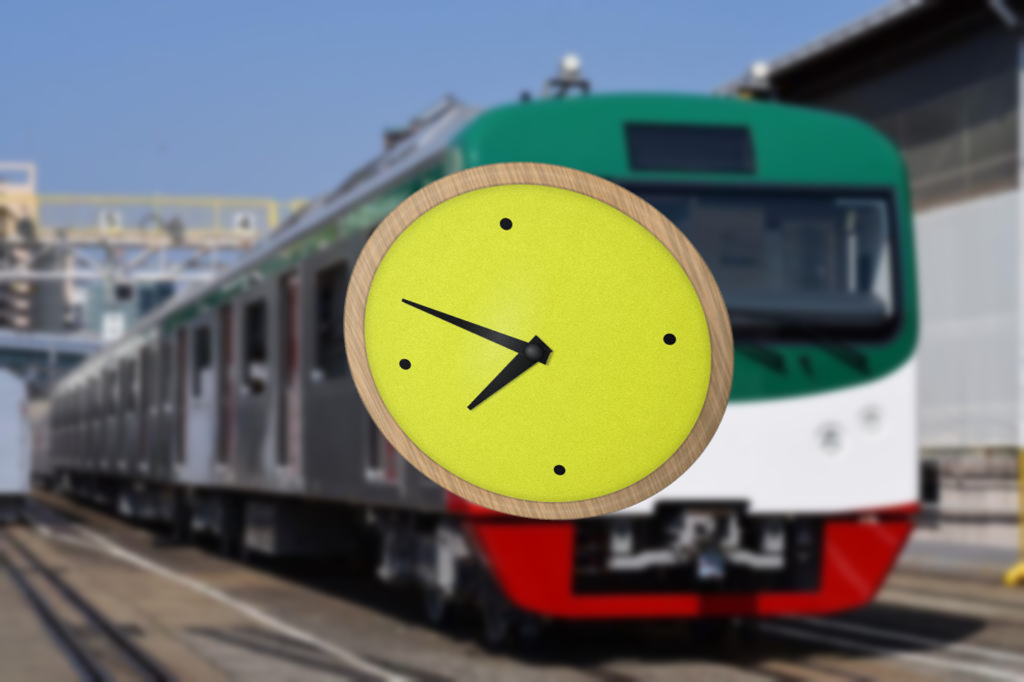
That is **7:50**
